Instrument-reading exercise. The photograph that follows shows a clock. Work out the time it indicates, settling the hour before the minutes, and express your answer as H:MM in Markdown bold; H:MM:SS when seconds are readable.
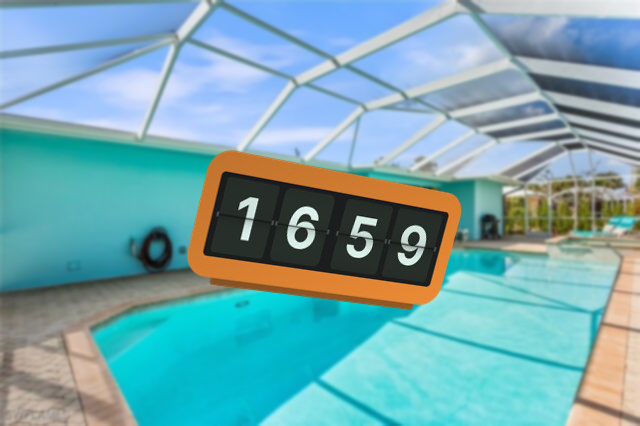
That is **16:59**
